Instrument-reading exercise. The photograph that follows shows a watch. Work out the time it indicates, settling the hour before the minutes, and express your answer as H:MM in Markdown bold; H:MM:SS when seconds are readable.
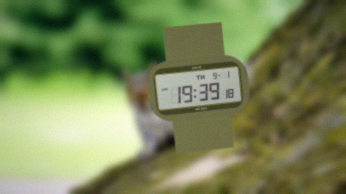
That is **19:39**
